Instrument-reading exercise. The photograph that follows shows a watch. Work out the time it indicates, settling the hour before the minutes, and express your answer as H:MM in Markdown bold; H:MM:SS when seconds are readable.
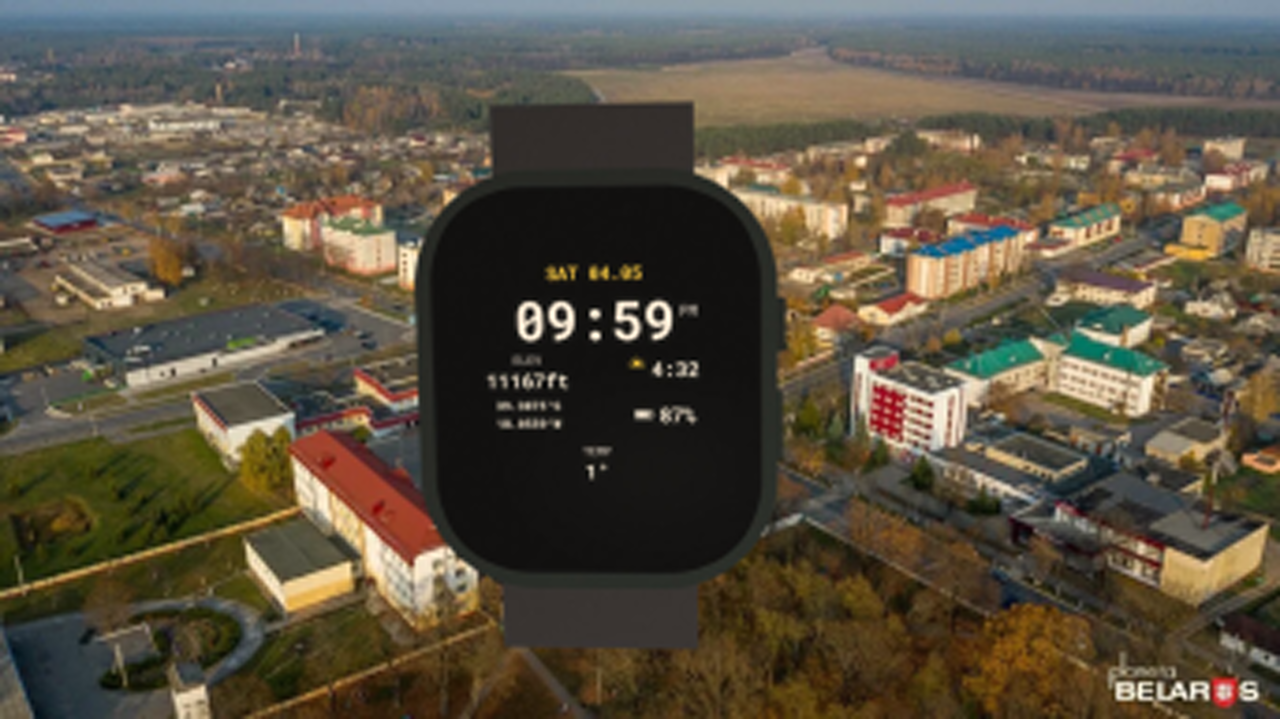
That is **9:59**
